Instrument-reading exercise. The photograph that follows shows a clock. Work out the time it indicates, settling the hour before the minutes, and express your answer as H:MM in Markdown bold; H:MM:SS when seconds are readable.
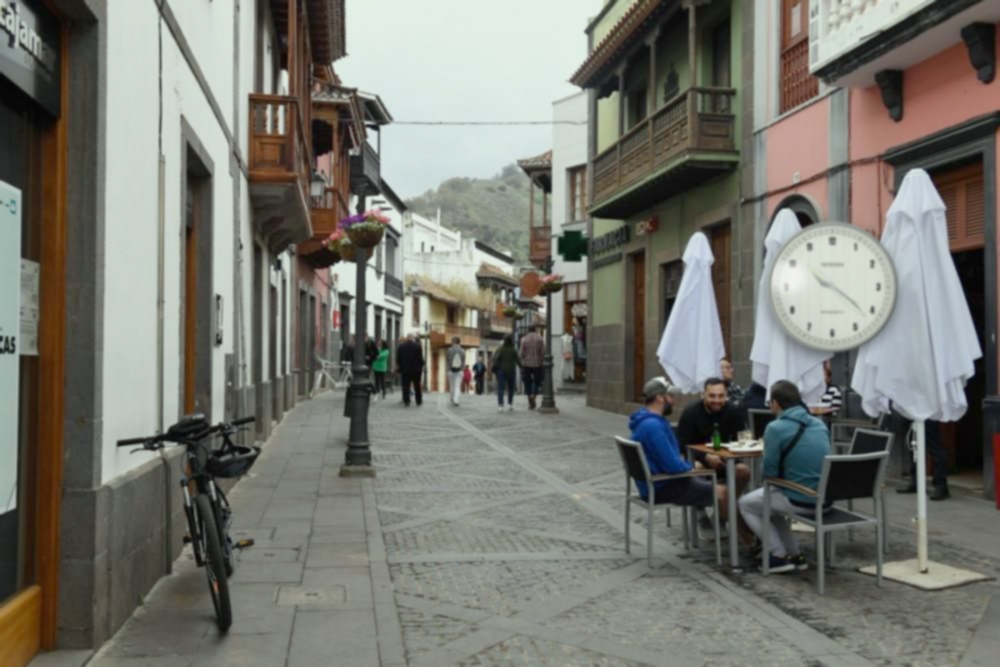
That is **10:22**
